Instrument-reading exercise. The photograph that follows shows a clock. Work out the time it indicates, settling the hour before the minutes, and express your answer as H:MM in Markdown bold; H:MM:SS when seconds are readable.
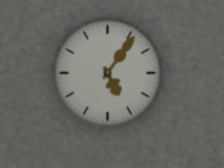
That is **5:06**
